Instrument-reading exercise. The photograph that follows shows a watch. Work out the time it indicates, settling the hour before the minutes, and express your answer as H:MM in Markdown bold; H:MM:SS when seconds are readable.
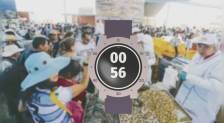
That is **0:56**
